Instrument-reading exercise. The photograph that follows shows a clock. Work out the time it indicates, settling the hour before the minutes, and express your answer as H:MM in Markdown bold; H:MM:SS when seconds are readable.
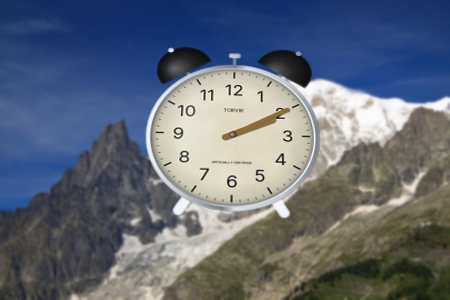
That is **2:10**
